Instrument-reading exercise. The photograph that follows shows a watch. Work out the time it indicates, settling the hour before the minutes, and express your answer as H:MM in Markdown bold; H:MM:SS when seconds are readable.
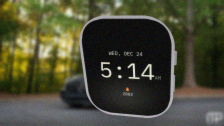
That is **5:14**
